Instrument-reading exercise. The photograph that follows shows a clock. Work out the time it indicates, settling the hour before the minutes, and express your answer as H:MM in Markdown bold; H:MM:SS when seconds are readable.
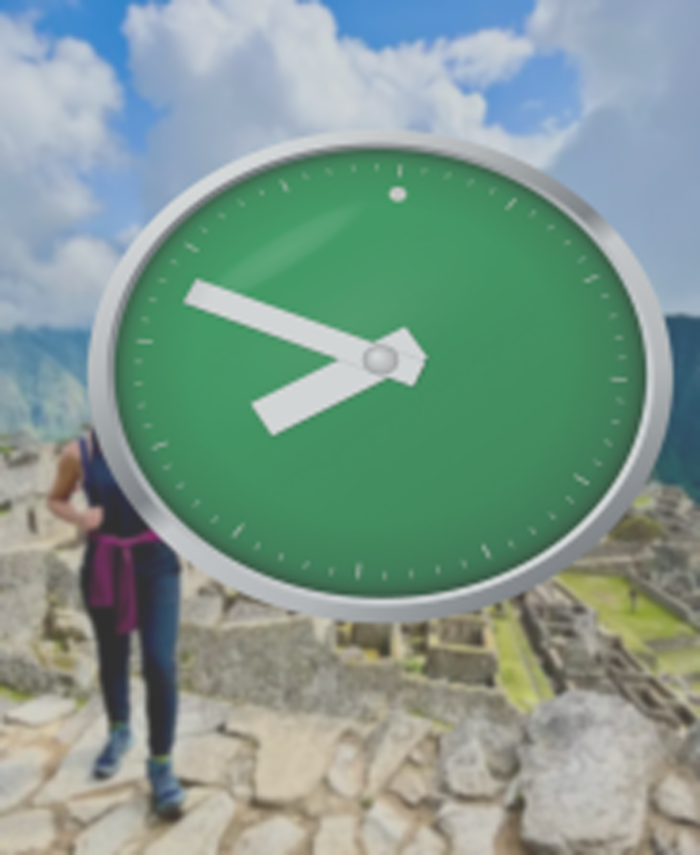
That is **7:48**
